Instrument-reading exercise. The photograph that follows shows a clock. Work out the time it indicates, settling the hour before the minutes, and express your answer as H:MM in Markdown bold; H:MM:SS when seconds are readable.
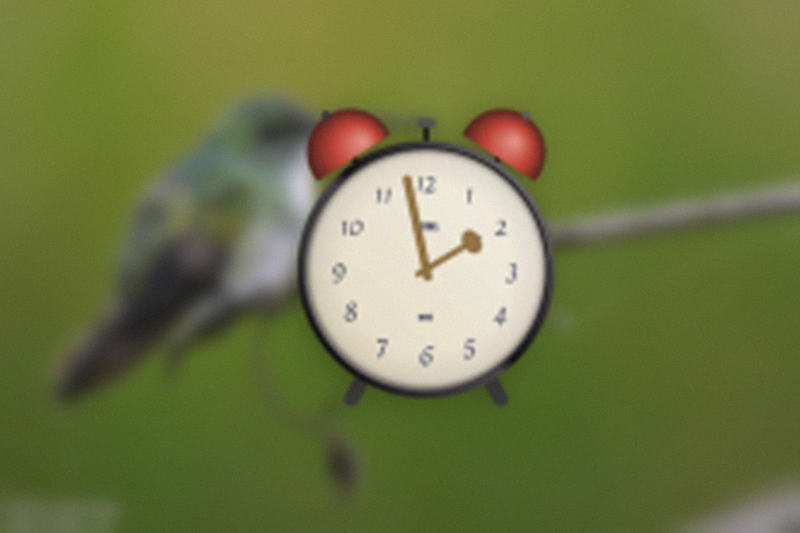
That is **1:58**
